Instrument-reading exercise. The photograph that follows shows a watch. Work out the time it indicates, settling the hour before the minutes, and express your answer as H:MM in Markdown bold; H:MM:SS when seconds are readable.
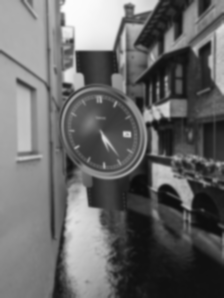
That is **5:24**
